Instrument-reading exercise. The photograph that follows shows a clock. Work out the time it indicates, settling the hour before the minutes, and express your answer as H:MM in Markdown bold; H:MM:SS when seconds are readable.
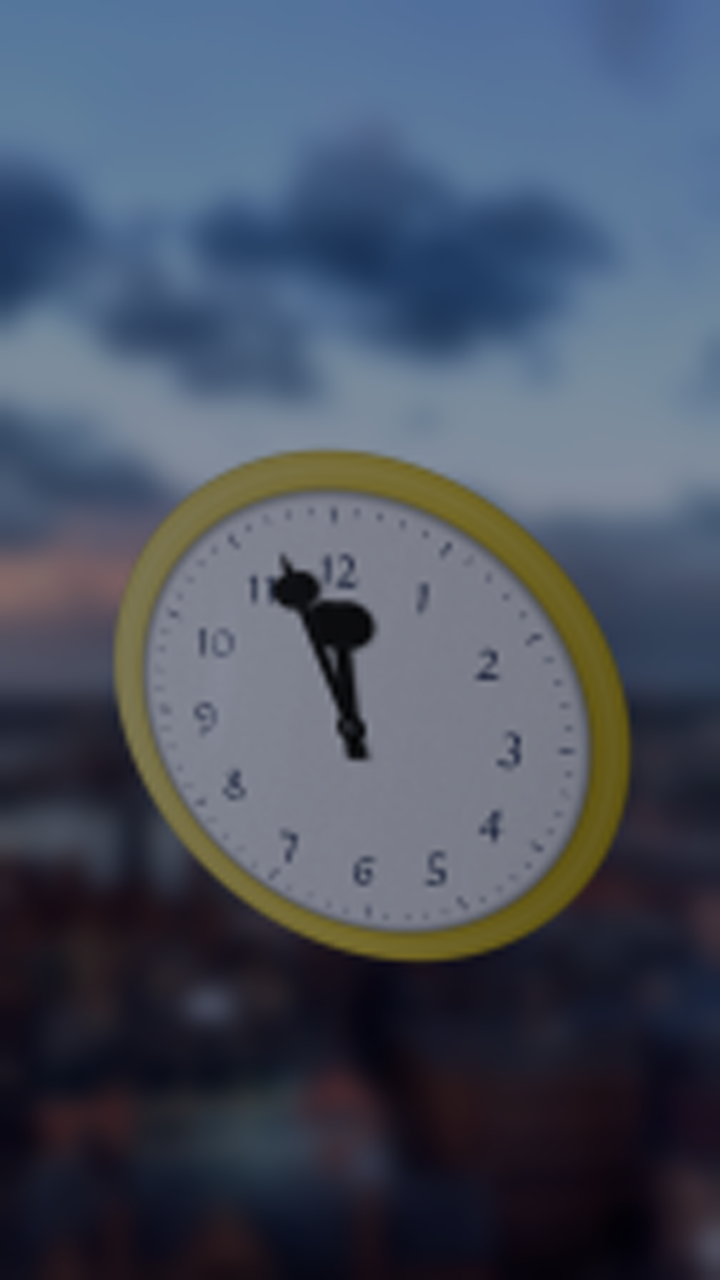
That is **11:57**
